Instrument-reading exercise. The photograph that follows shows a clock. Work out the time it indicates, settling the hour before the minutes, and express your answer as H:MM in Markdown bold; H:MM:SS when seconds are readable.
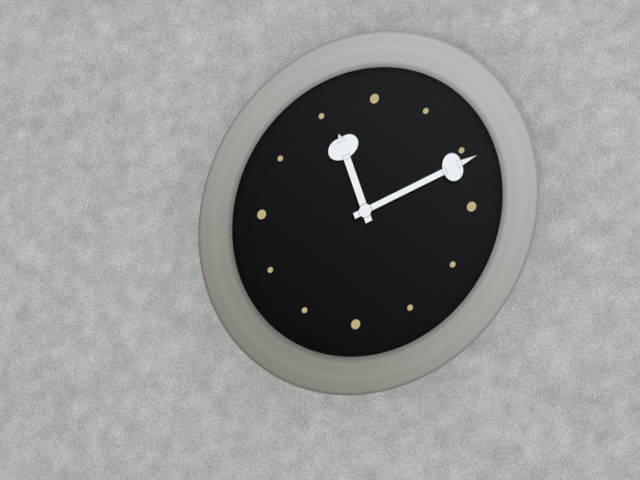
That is **11:11**
